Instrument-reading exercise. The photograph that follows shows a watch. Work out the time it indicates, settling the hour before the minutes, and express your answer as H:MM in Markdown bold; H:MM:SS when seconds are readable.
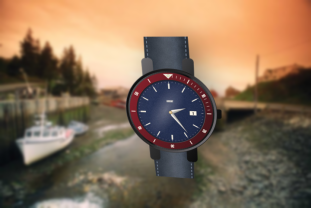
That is **2:24**
